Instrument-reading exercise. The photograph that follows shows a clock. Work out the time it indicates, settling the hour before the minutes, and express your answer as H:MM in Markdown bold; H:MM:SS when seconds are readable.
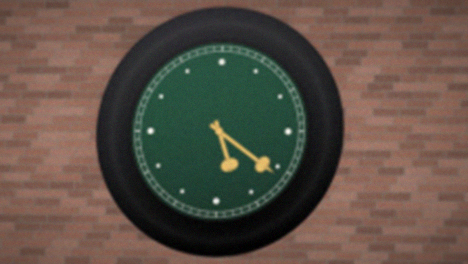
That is **5:21**
